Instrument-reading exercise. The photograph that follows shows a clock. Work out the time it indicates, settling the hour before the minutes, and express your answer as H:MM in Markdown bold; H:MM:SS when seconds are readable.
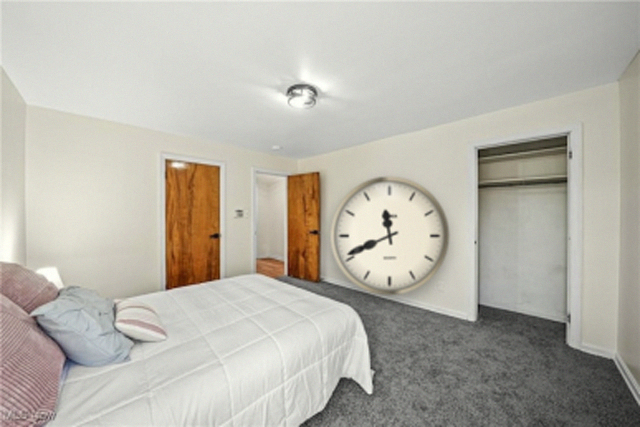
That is **11:41**
